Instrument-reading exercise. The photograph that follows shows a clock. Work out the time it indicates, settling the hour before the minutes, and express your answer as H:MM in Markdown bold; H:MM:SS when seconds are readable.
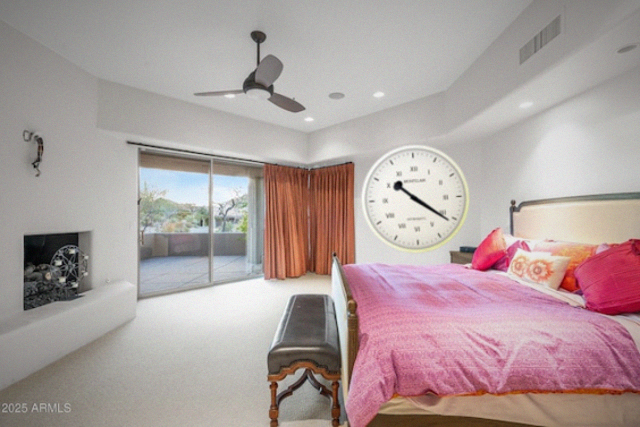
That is **10:21**
